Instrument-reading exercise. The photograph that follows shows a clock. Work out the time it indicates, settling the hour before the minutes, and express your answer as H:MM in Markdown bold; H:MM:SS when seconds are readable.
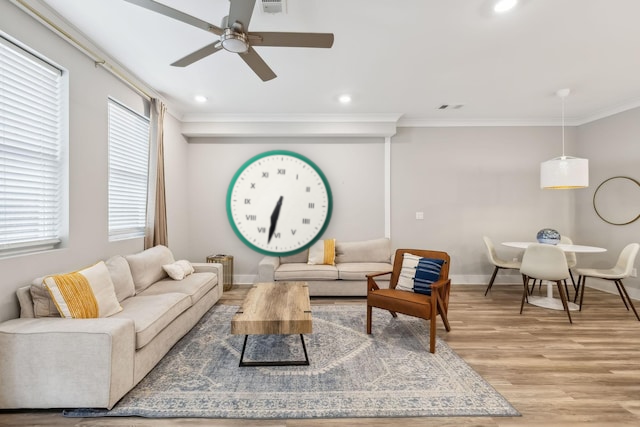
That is **6:32**
